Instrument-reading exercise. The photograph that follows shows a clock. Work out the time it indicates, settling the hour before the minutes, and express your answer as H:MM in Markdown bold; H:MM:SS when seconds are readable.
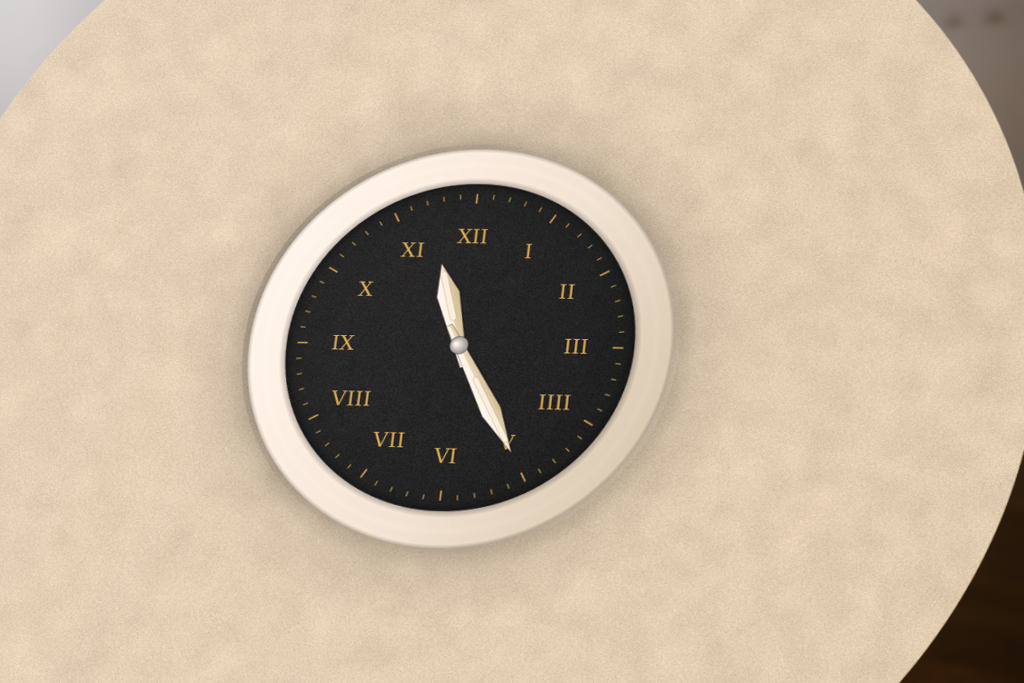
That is **11:25**
